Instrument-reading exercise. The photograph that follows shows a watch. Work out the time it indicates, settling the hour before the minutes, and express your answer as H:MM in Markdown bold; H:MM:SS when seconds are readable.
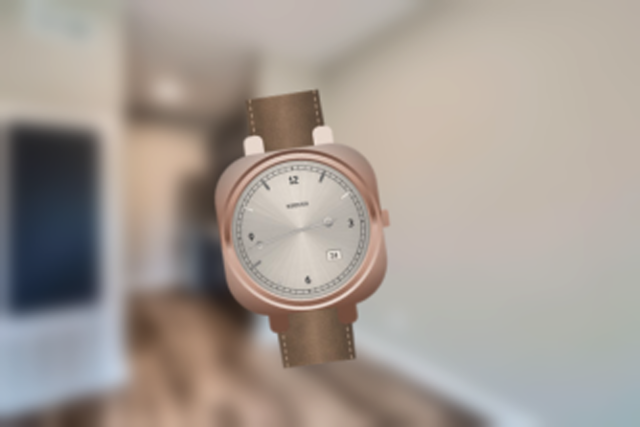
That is **2:43**
